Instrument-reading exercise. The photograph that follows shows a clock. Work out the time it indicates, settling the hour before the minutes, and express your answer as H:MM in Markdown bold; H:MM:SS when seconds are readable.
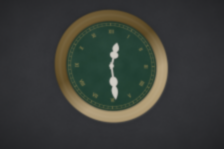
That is **12:29**
